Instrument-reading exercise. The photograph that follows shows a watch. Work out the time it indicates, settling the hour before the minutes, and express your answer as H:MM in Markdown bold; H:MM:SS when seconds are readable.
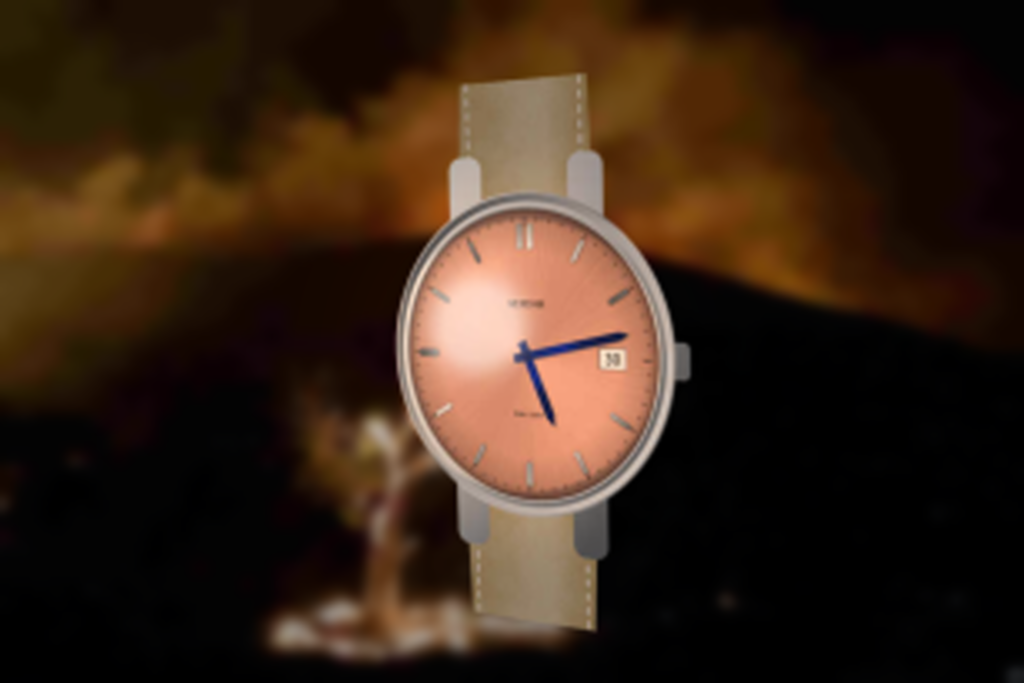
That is **5:13**
